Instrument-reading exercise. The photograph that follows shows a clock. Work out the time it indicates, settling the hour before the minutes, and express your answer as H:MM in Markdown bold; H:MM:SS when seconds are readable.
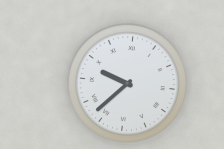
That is **9:37**
